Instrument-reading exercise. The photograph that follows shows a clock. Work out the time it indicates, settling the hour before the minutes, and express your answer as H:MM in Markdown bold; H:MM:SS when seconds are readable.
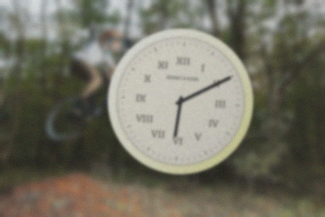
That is **6:10**
